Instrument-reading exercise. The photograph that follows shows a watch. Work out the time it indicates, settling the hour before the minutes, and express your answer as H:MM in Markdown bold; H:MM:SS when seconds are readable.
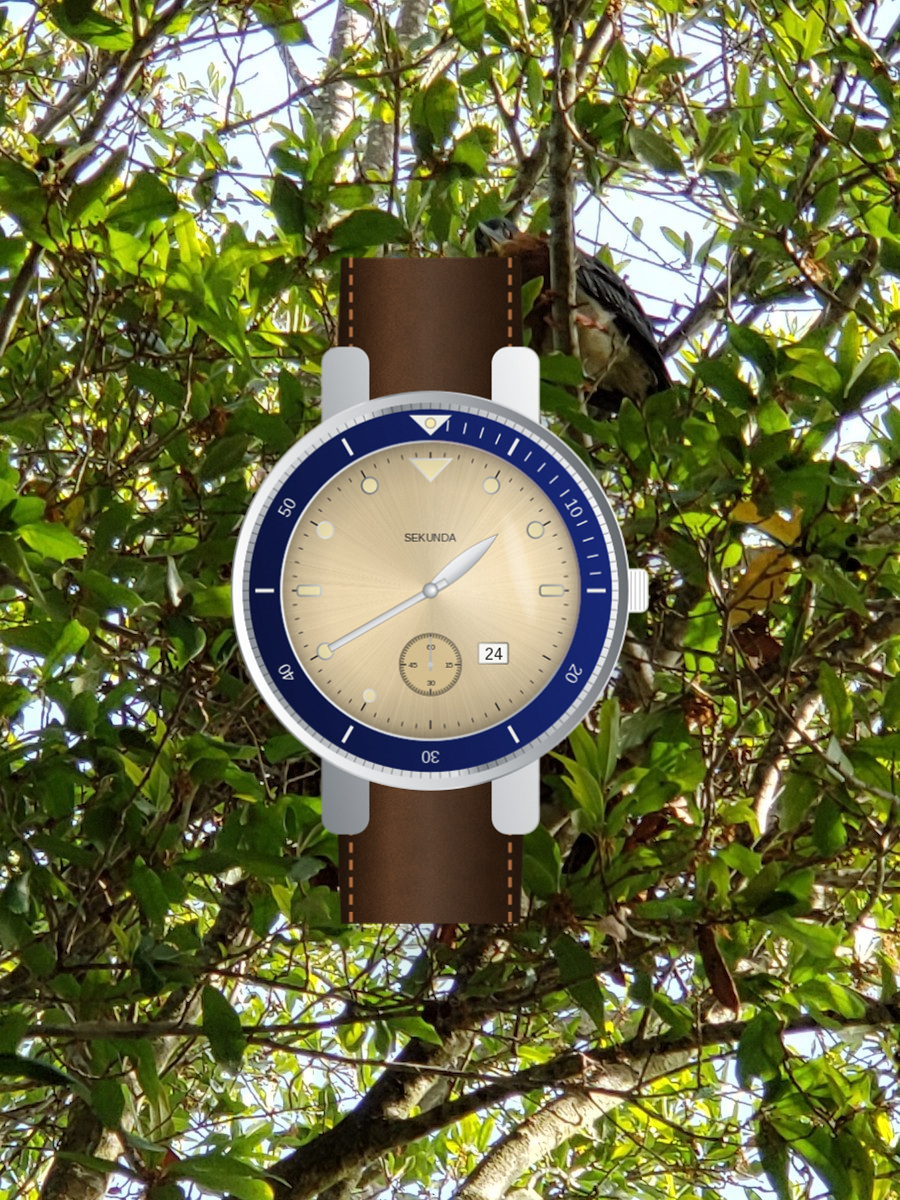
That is **1:40**
